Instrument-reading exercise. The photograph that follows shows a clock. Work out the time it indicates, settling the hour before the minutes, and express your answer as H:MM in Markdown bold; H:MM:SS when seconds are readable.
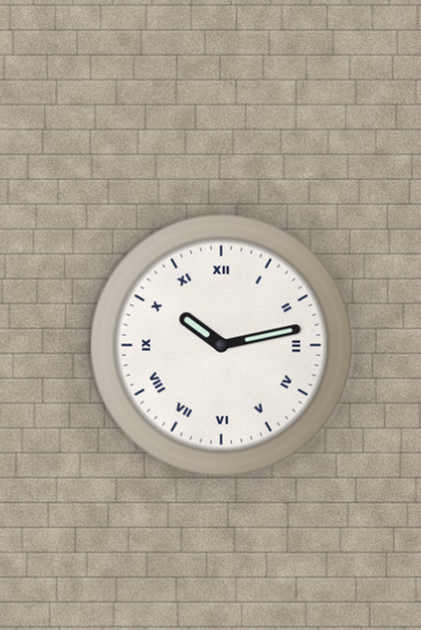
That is **10:13**
